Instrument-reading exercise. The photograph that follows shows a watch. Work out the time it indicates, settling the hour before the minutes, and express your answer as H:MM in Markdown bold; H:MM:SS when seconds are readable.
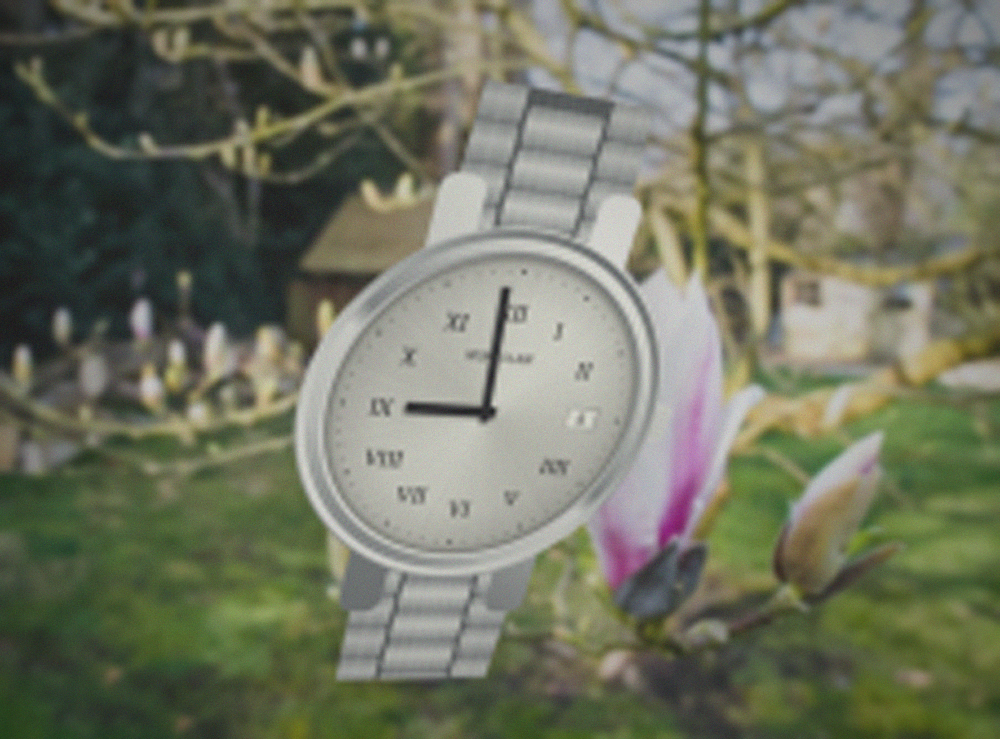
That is **8:59**
